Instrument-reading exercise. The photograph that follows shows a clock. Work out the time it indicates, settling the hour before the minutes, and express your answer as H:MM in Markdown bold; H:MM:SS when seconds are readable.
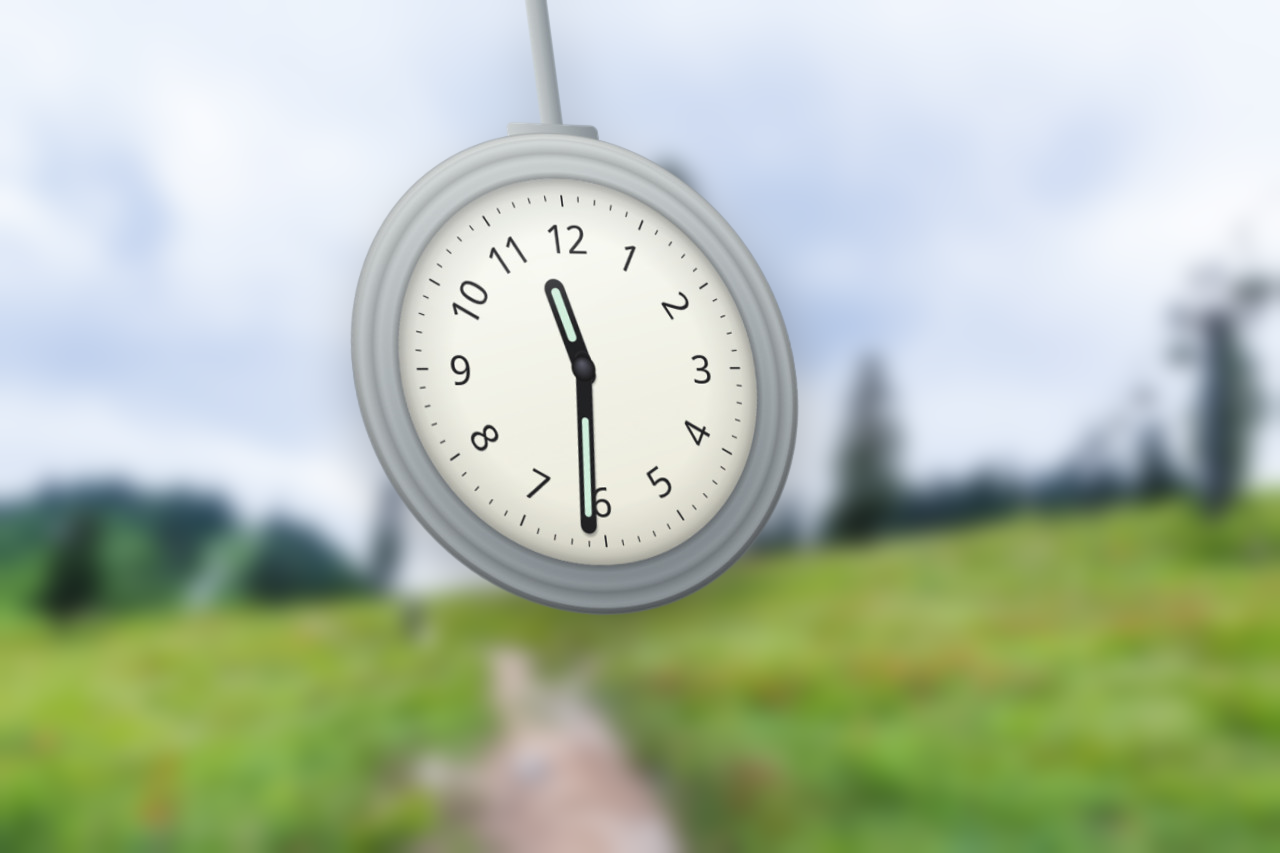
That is **11:31**
